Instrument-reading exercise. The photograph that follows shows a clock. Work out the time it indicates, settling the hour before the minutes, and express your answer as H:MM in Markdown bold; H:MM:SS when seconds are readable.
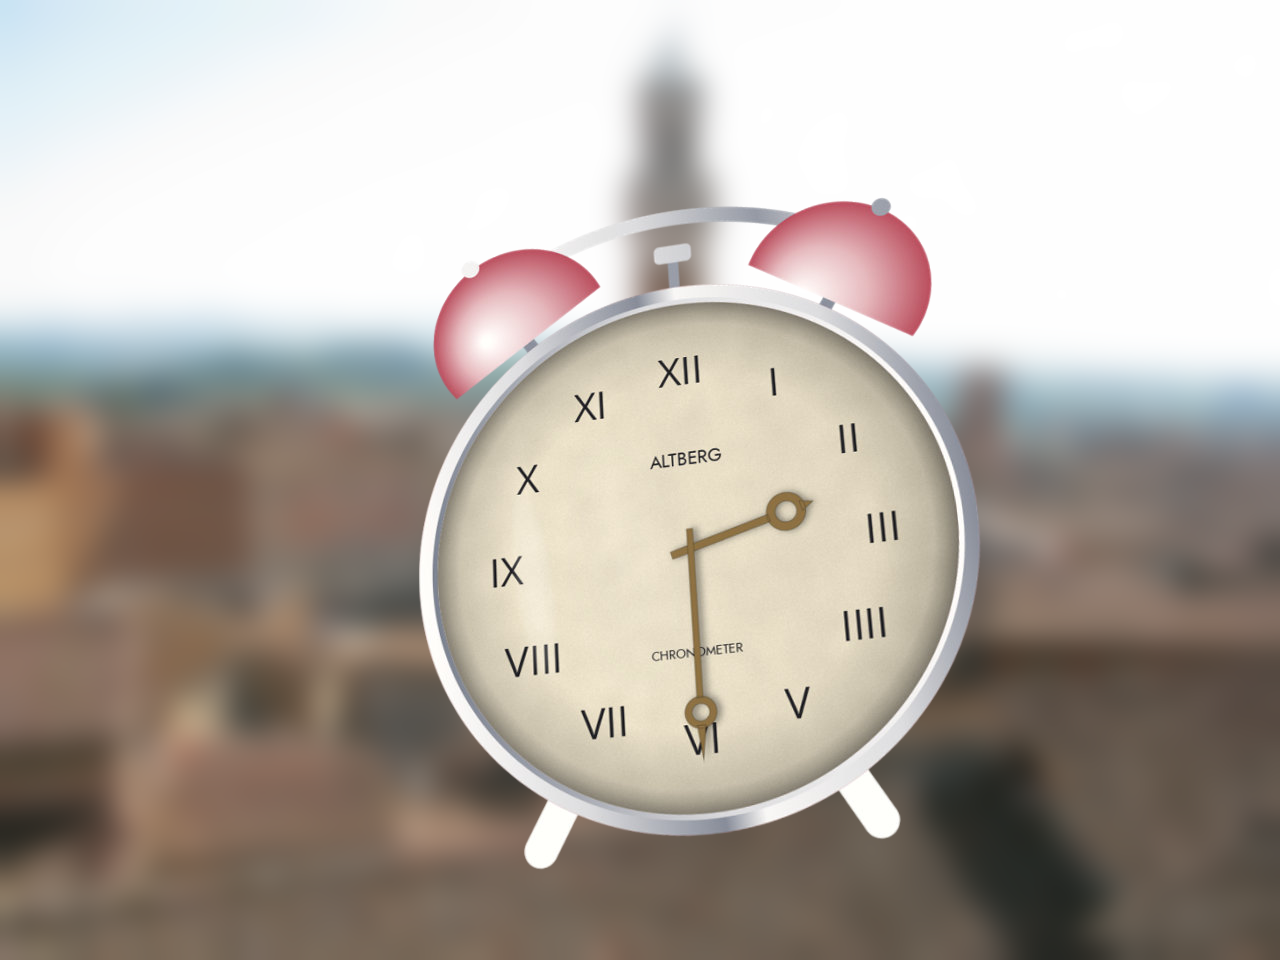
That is **2:30**
